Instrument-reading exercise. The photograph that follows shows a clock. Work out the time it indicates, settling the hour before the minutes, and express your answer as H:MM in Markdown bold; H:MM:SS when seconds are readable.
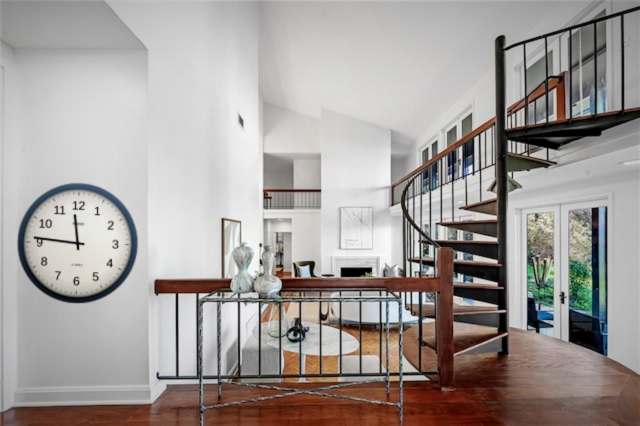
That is **11:46**
